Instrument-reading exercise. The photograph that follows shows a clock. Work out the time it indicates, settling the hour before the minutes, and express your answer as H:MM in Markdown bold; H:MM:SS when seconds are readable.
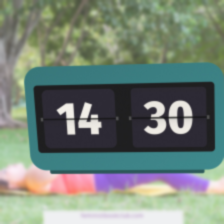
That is **14:30**
